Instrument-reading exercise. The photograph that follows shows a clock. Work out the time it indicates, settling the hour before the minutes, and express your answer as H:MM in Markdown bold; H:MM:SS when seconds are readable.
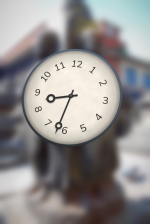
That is **8:32**
